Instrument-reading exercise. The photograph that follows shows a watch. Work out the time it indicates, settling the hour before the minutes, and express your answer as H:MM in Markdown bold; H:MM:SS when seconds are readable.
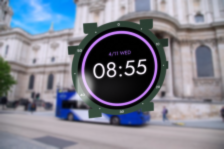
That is **8:55**
